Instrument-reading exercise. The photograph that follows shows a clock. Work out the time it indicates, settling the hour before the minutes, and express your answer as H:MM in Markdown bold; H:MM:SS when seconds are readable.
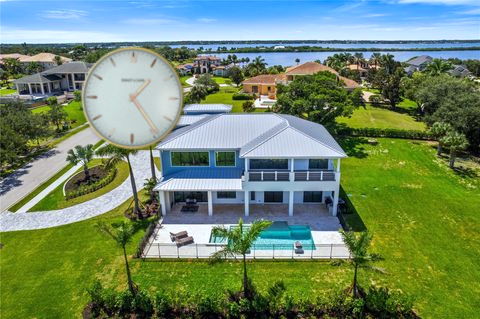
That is **1:24**
